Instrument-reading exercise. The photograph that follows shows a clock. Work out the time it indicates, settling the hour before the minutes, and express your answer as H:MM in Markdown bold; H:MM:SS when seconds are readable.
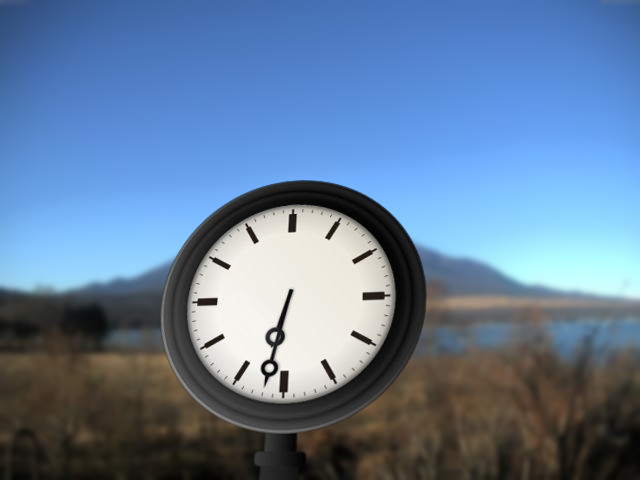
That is **6:32**
